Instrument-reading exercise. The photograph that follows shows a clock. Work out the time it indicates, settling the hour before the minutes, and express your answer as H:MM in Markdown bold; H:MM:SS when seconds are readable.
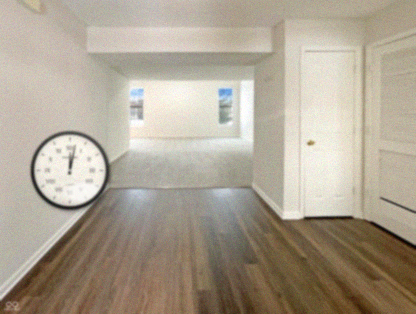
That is **12:02**
